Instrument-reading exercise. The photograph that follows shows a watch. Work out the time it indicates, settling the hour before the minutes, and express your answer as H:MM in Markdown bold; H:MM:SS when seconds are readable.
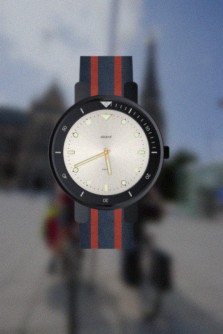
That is **5:41**
